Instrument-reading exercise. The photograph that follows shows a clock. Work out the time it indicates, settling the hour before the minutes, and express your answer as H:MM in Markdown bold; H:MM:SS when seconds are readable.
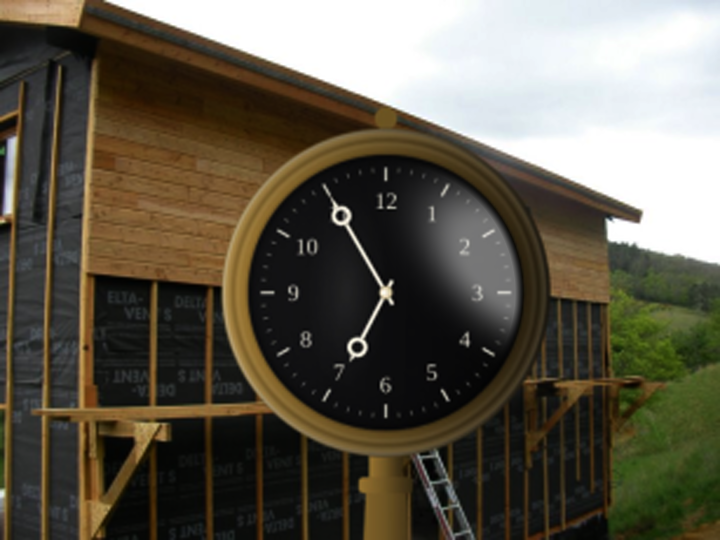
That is **6:55**
